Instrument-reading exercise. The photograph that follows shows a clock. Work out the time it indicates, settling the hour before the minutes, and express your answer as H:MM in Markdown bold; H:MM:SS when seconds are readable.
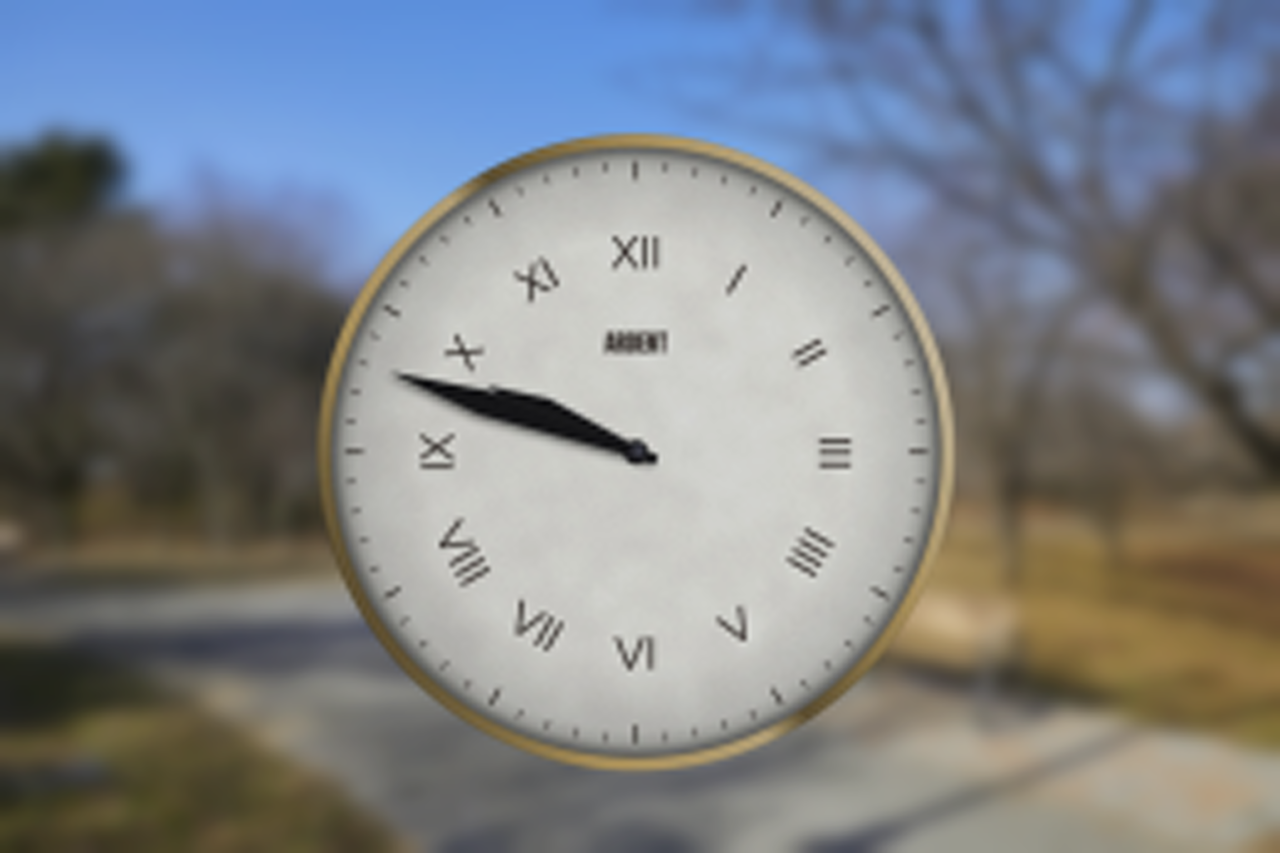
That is **9:48**
